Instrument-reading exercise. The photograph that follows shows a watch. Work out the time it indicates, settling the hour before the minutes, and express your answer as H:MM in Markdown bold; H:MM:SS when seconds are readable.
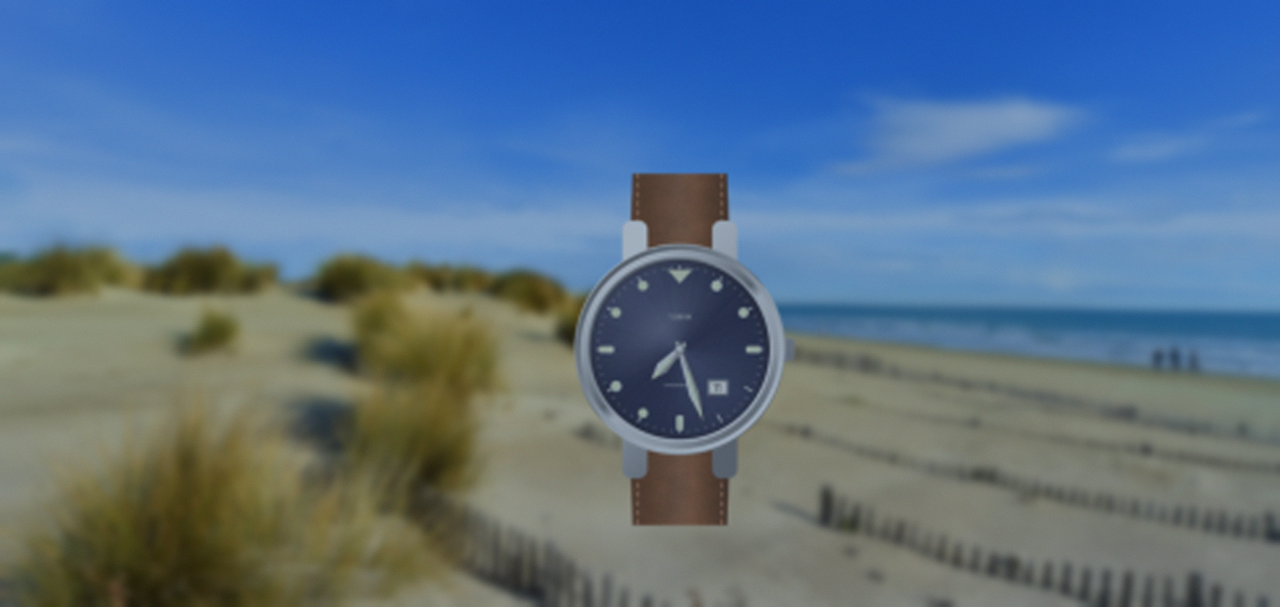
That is **7:27**
